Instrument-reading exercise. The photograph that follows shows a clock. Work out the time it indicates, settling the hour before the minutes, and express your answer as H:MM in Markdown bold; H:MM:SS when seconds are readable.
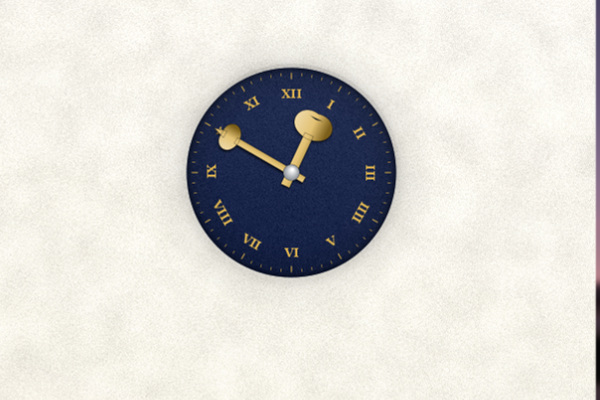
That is **12:50**
